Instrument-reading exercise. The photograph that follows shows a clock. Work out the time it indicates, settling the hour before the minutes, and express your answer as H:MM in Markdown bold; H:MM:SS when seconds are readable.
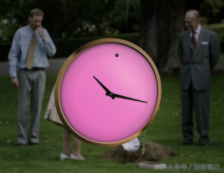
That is **10:16**
